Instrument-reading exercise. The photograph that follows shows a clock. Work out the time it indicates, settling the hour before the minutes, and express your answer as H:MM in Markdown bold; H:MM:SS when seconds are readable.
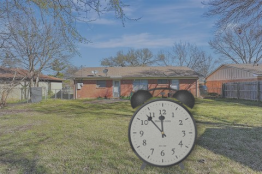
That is **11:53**
